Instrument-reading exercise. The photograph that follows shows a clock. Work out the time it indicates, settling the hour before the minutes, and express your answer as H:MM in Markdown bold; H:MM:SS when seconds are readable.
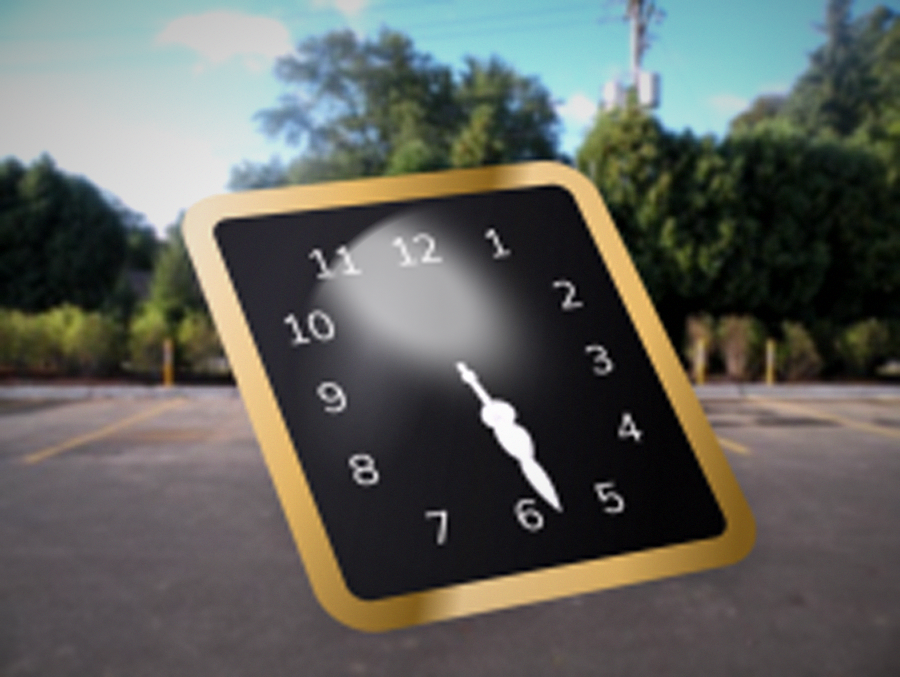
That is **5:28**
